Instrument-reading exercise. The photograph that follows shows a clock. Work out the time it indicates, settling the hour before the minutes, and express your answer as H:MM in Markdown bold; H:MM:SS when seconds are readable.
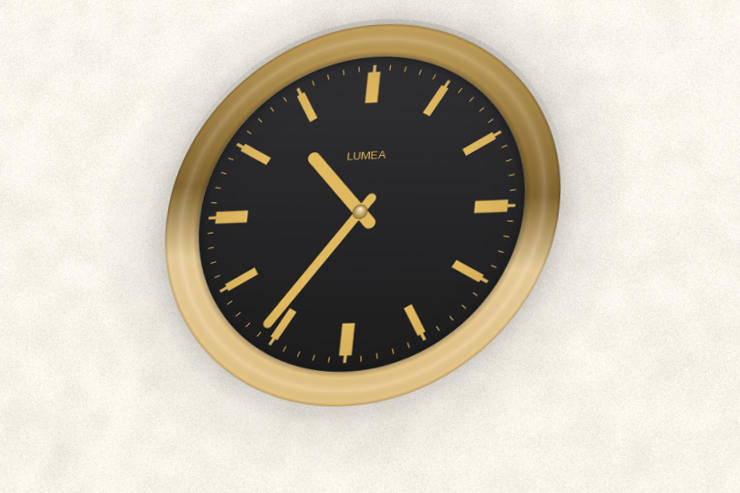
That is **10:36**
